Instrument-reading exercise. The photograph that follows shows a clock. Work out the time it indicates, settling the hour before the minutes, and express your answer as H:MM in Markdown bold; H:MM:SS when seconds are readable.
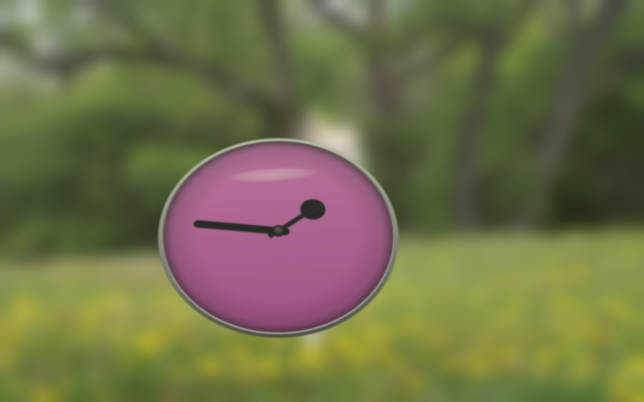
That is **1:46**
